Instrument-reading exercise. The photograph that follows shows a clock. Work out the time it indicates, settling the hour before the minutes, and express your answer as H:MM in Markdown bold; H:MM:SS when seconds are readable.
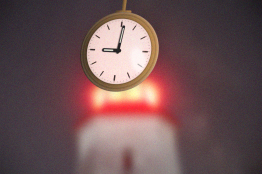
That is **9:01**
